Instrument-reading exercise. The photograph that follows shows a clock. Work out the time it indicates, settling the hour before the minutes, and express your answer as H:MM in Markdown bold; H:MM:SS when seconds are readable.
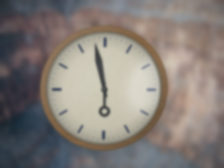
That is **5:58**
